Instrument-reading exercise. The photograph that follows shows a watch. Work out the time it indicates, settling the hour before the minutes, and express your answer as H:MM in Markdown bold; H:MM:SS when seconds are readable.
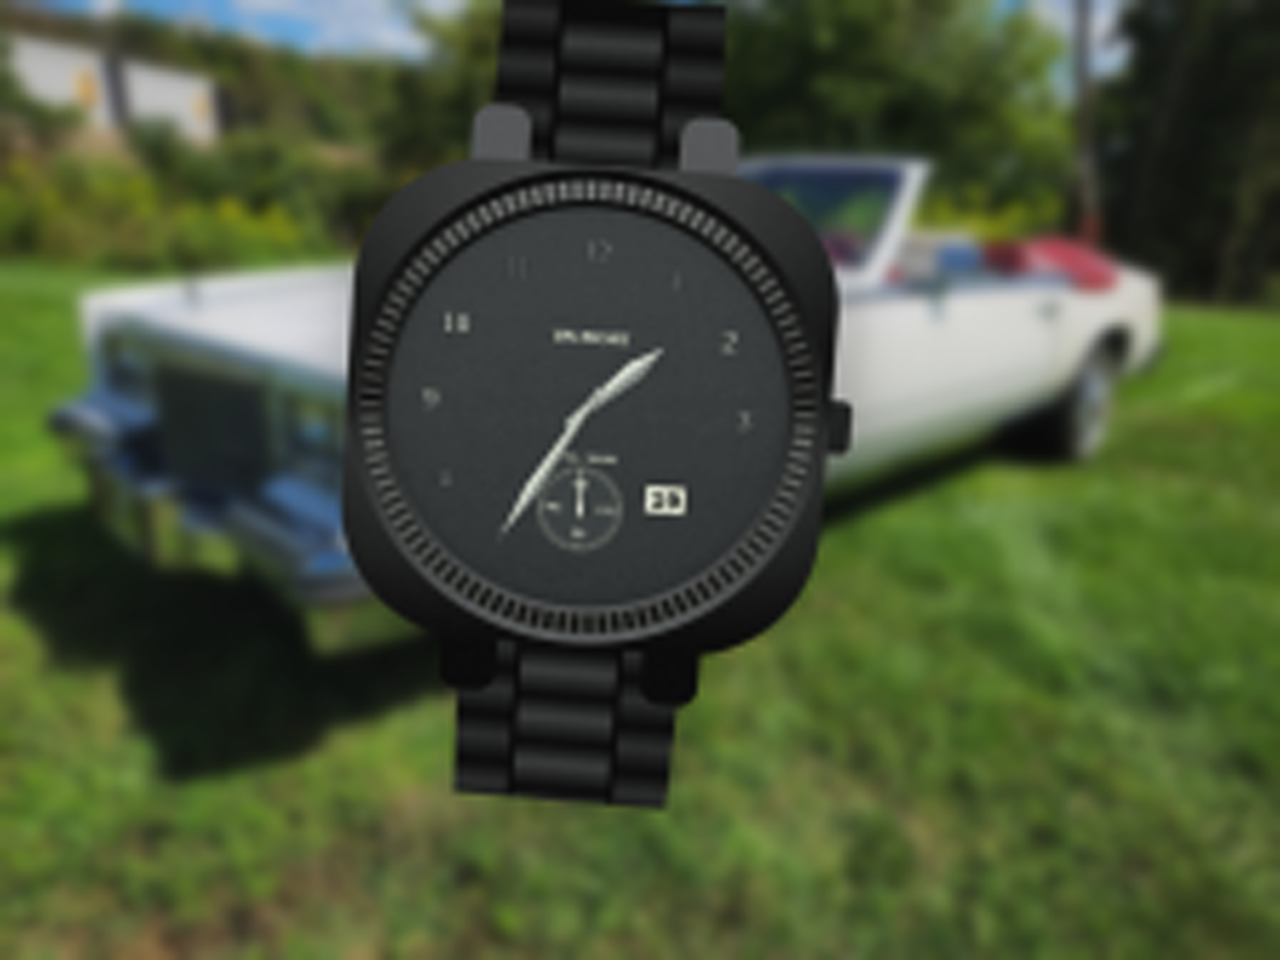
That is **1:35**
